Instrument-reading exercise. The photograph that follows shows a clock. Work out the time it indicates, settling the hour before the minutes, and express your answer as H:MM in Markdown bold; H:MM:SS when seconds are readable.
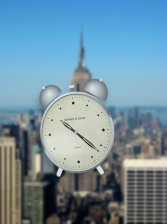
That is **10:22**
